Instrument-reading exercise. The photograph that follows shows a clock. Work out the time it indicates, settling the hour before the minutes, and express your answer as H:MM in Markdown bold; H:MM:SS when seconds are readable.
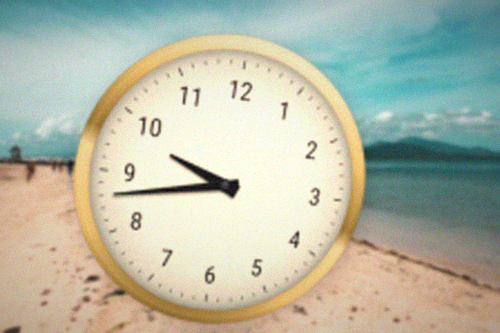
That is **9:43**
